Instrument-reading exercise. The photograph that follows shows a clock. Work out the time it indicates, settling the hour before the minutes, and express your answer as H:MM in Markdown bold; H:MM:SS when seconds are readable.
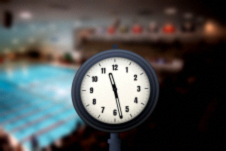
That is **11:28**
